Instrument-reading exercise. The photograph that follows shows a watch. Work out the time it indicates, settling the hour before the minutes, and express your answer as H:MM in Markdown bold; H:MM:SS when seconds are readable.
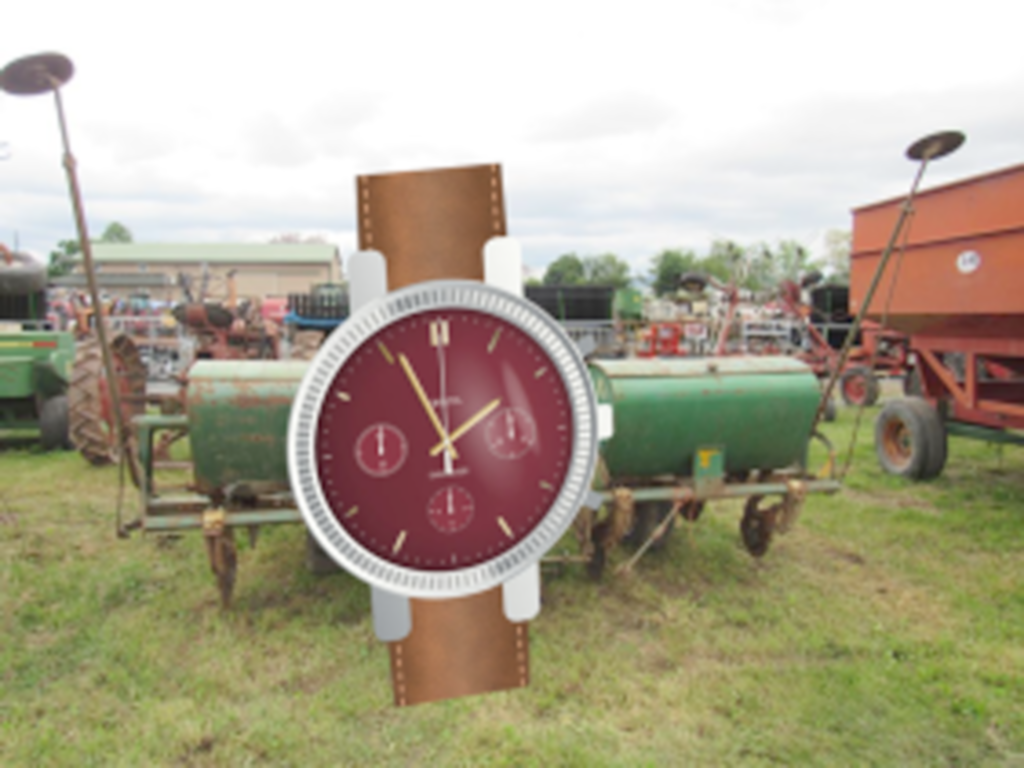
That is **1:56**
